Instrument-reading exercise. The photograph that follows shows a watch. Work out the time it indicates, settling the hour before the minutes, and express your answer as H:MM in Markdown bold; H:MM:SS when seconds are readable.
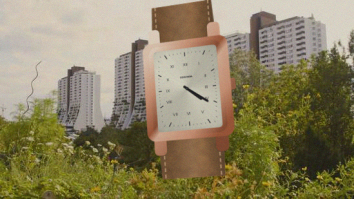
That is **4:21**
